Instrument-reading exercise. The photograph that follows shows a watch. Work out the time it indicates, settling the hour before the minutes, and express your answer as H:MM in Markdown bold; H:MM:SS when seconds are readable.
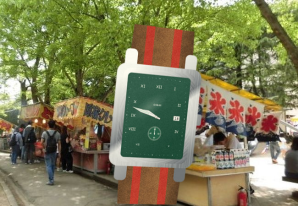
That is **9:48**
